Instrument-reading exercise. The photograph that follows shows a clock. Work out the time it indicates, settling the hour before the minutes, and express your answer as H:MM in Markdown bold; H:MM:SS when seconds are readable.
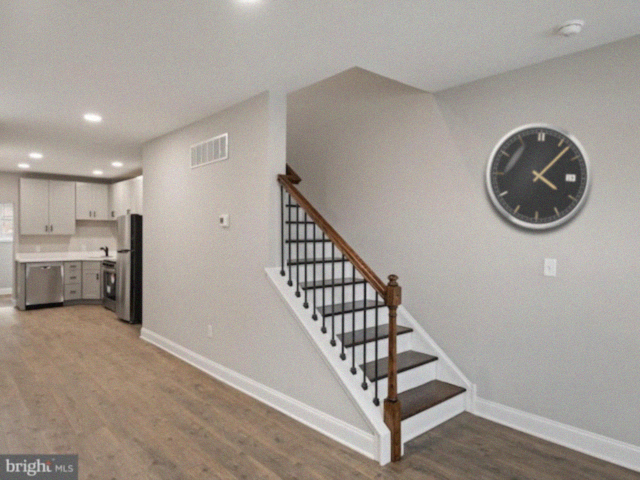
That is **4:07**
